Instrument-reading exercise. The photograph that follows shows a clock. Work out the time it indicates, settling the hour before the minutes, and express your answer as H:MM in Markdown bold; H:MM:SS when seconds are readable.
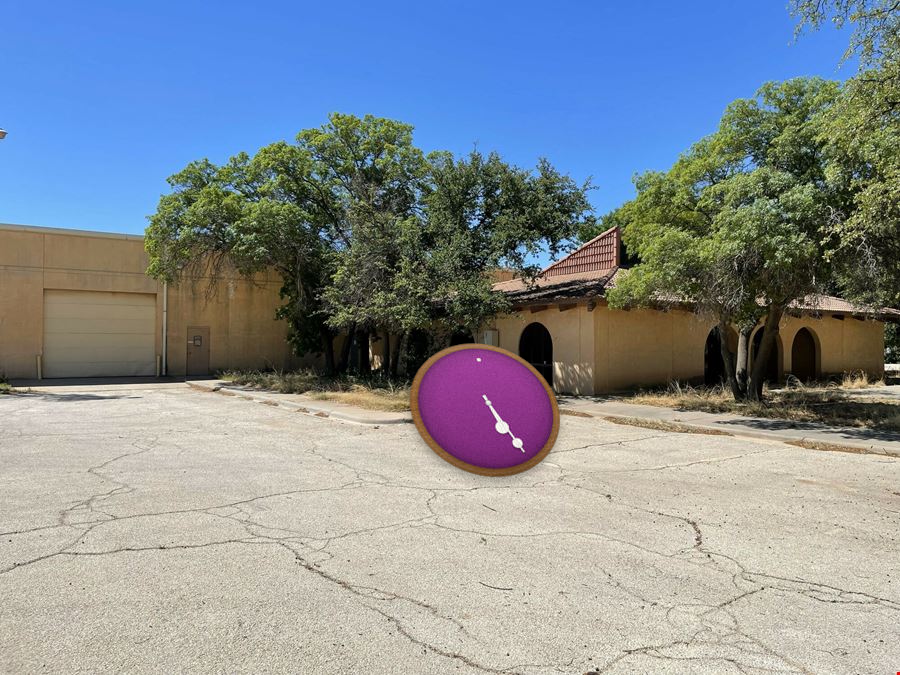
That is **5:26**
